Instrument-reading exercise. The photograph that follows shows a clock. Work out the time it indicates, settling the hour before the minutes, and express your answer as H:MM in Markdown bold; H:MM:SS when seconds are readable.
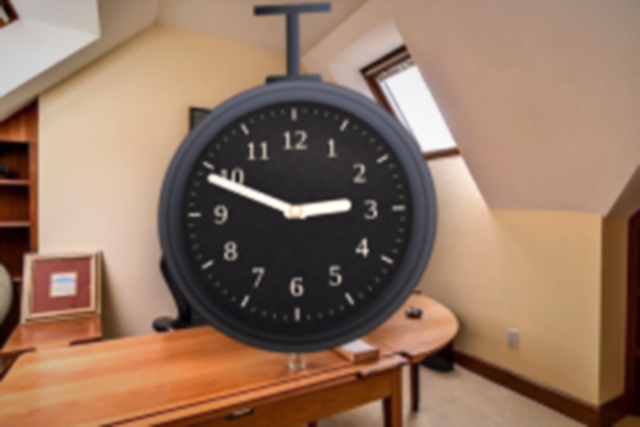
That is **2:49**
